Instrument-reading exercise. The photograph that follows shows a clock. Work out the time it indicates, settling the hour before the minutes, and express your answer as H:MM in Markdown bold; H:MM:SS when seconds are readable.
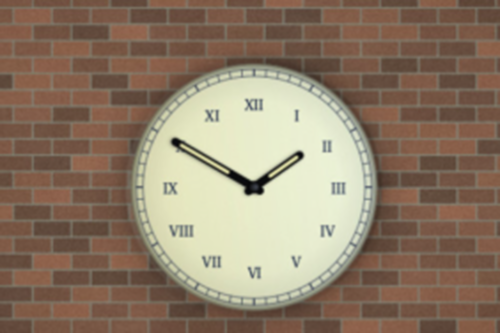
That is **1:50**
